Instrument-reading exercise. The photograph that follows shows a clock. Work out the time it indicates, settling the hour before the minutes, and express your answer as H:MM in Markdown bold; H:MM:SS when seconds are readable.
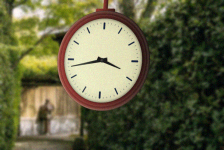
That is **3:43**
